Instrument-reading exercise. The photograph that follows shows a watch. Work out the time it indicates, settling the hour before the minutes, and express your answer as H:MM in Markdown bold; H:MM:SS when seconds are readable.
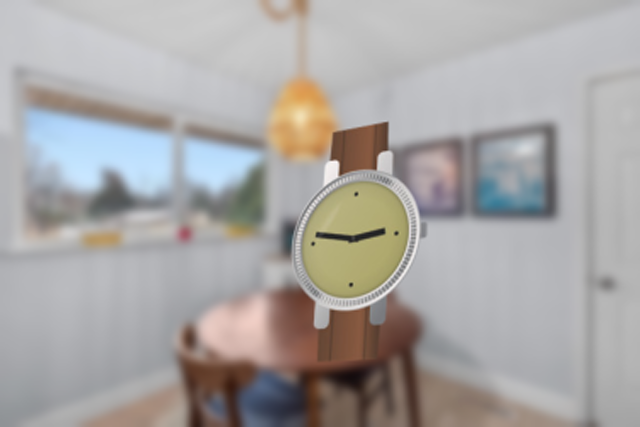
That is **2:47**
